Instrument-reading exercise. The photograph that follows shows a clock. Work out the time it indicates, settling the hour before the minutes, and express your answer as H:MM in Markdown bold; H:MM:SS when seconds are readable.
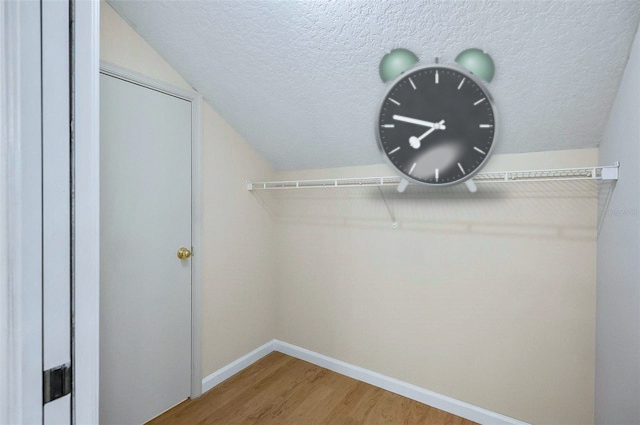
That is **7:47**
